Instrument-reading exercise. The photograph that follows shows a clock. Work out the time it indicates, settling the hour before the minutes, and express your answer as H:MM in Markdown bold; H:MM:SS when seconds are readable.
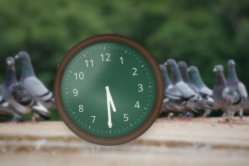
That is **5:30**
